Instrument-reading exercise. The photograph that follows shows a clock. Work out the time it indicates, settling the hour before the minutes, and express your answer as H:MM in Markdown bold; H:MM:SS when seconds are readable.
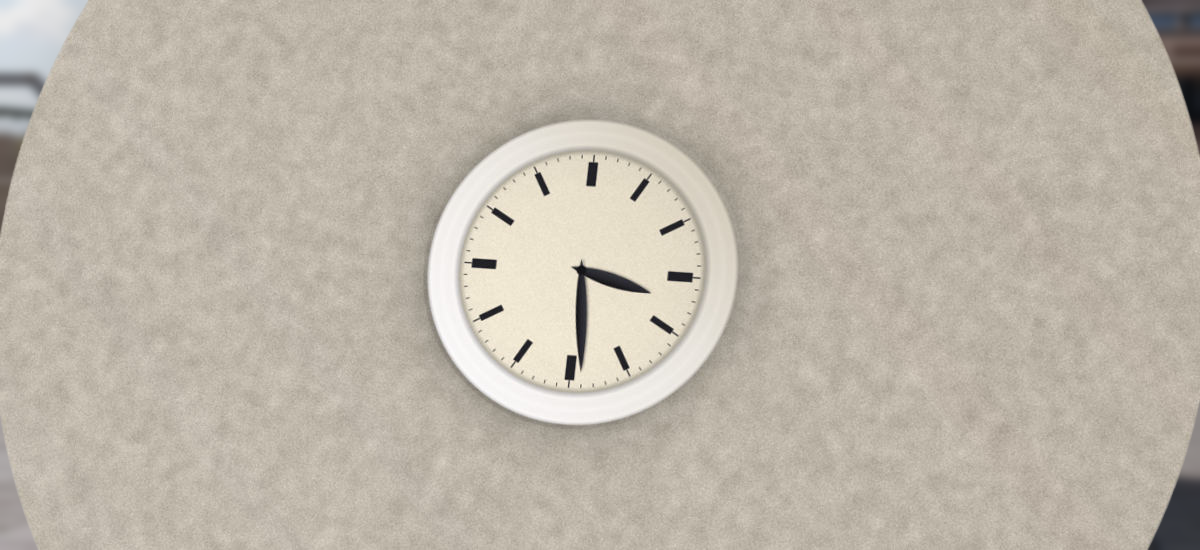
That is **3:29**
